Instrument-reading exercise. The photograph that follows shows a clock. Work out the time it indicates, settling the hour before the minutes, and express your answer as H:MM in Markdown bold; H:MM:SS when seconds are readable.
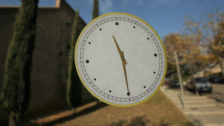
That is **11:30**
